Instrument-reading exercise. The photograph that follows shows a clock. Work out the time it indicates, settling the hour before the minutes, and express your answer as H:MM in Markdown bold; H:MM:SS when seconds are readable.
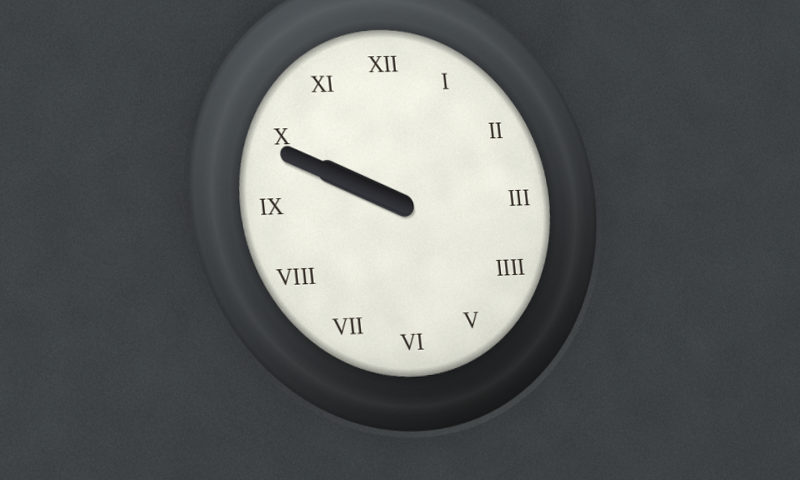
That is **9:49**
